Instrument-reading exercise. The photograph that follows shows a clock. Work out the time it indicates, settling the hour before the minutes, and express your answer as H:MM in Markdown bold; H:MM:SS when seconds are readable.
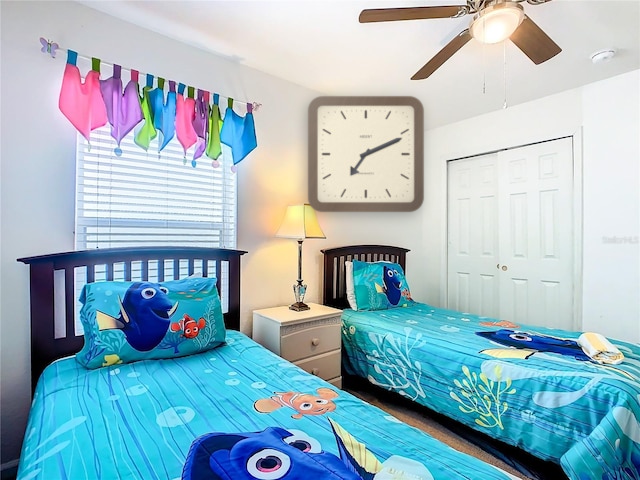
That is **7:11**
